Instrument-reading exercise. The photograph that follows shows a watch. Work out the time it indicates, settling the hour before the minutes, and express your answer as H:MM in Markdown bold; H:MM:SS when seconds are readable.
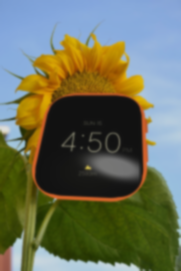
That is **4:50**
